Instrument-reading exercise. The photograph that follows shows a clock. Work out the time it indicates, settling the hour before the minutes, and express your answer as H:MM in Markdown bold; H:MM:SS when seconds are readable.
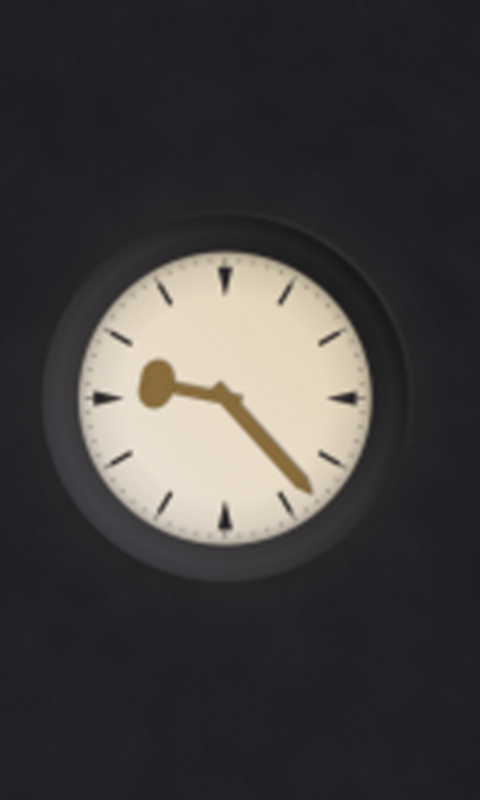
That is **9:23**
